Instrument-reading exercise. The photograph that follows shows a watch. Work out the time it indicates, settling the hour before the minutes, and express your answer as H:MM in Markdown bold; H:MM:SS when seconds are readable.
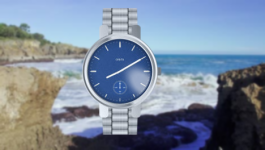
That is **8:10**
